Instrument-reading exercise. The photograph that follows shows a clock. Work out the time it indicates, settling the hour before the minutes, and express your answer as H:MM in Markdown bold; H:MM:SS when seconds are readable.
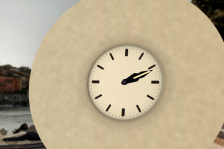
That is **2:11**
